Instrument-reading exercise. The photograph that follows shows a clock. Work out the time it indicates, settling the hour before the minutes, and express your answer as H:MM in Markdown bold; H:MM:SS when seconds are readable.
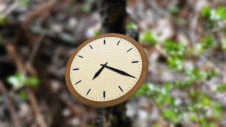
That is **7:20**
